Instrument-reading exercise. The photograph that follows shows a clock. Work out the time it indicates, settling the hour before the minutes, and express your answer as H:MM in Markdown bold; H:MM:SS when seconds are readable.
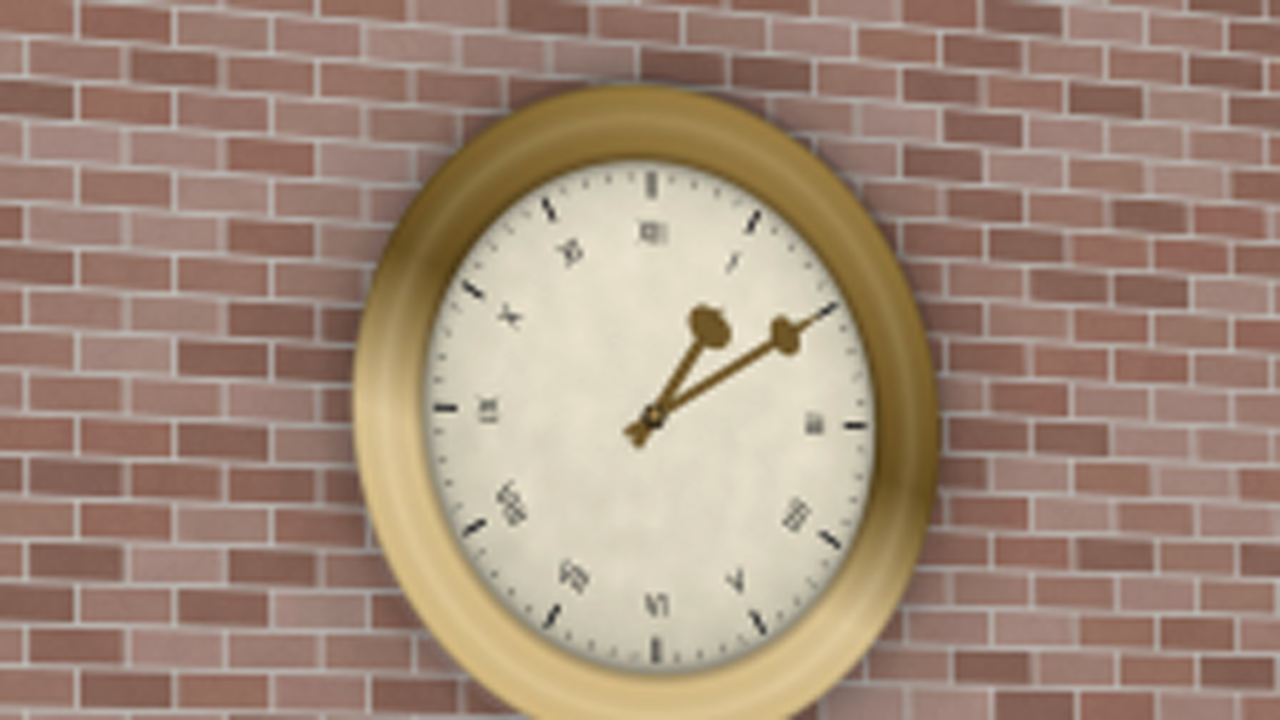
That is **1:10**
